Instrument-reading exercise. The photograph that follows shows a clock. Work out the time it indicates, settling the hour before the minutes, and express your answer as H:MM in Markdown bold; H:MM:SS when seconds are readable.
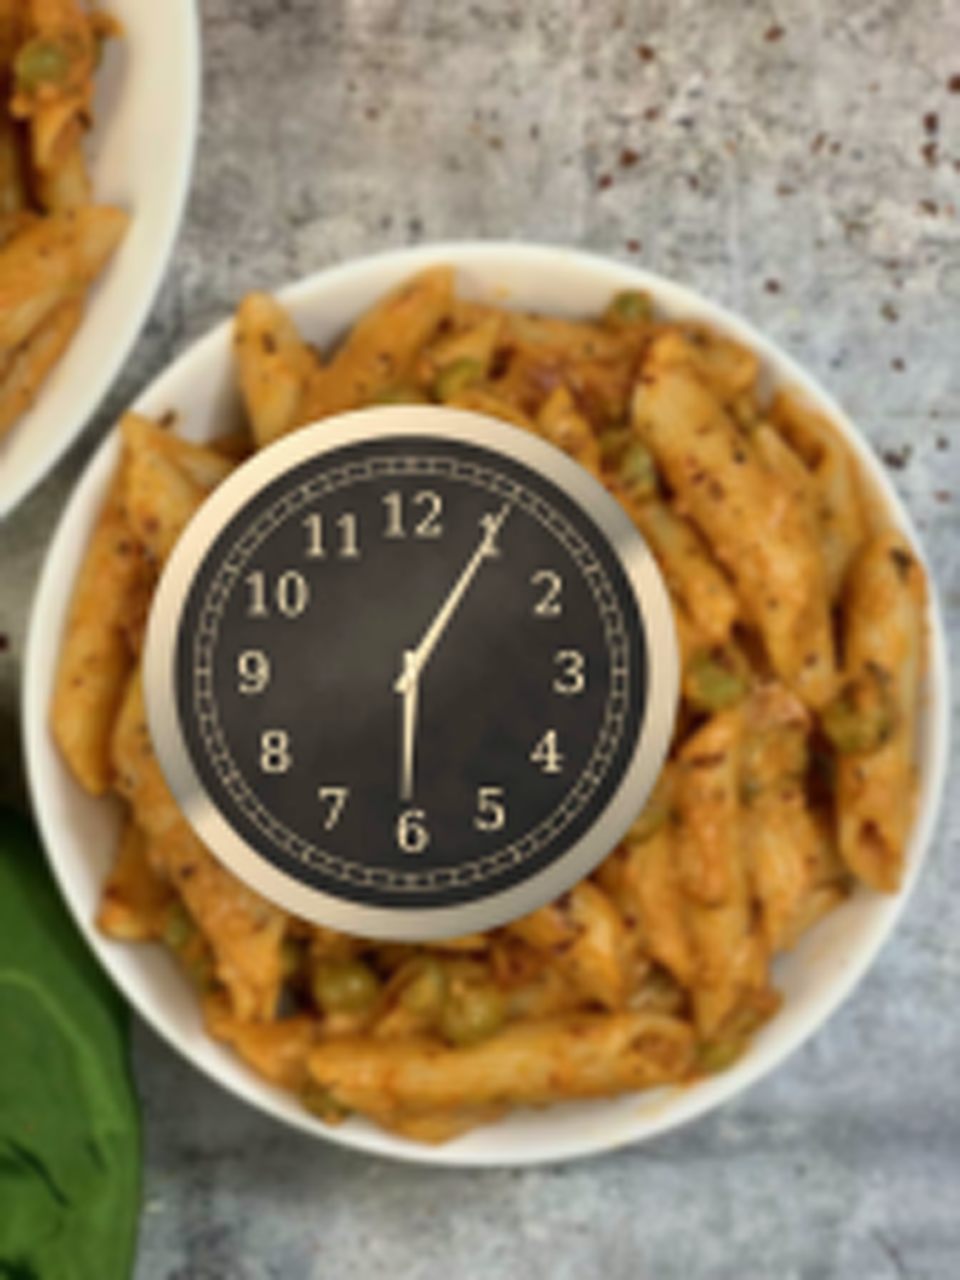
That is **6:05**
